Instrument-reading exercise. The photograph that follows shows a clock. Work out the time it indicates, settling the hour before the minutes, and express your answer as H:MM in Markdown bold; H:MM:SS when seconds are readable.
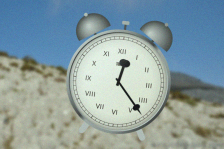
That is **12:23**
